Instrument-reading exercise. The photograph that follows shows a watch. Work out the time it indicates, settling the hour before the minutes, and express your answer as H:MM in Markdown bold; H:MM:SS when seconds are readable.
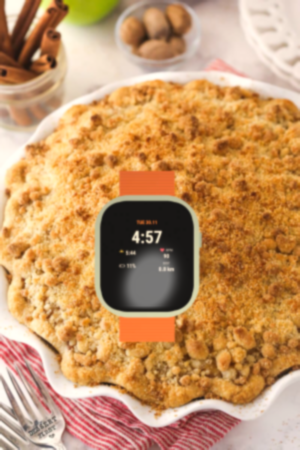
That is **4:57**
